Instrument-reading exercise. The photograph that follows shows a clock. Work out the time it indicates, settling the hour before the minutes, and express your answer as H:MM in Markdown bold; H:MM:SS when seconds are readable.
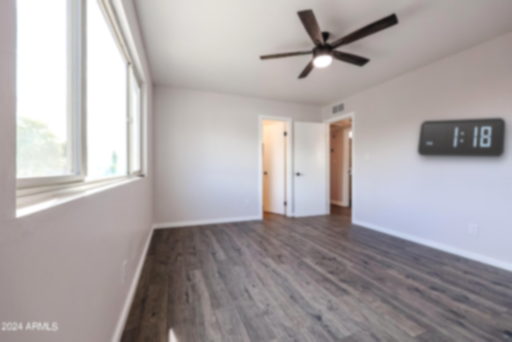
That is **1:18**
